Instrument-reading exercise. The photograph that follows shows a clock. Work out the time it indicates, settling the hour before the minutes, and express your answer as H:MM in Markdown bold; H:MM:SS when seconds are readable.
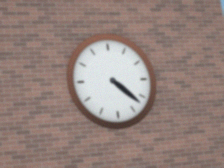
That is **4:22**
